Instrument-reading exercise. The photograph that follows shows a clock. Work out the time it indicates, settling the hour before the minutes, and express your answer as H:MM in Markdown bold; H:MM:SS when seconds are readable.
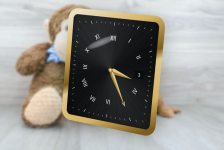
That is **3:25**
